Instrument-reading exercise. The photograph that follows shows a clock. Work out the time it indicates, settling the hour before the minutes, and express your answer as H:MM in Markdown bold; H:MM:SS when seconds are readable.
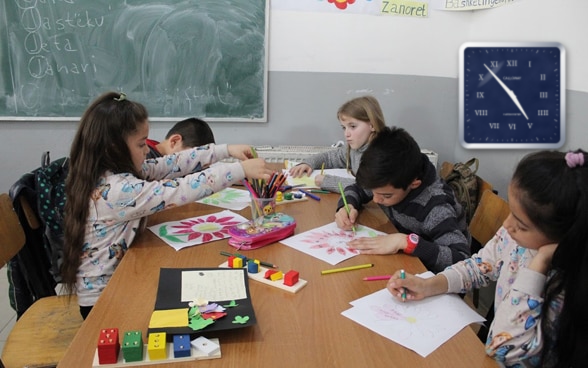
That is **4:53**
